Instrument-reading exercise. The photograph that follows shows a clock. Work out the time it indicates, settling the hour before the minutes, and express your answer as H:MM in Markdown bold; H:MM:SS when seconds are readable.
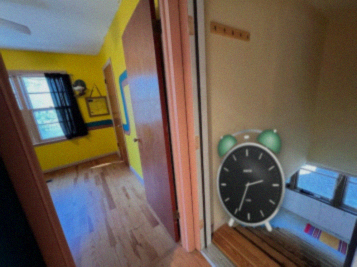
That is **2:34**
